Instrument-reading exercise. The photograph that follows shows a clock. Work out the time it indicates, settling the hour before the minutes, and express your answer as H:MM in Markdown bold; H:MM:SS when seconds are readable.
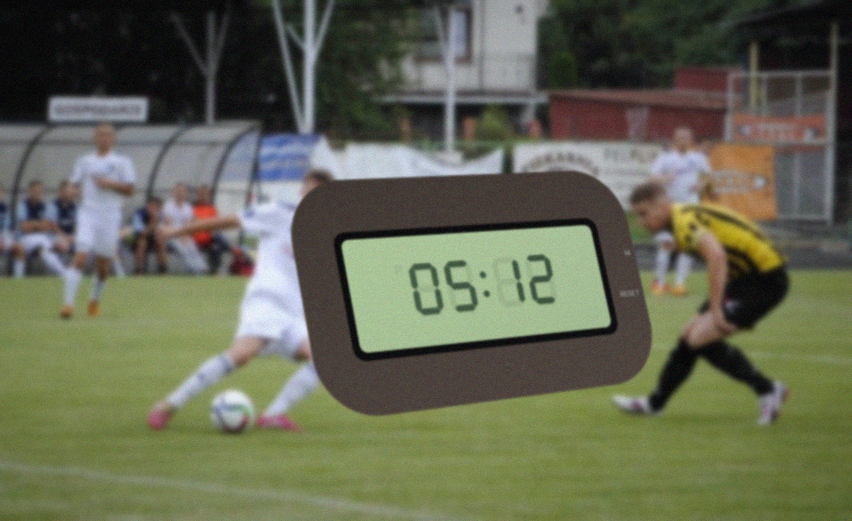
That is **5:12**
